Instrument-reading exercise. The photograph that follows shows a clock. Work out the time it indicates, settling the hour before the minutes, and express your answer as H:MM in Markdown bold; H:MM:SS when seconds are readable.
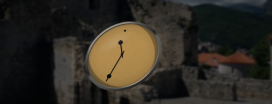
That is **11:34**
